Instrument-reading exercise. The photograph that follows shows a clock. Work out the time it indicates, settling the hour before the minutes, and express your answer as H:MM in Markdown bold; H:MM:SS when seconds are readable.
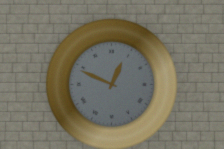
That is **12:49**
